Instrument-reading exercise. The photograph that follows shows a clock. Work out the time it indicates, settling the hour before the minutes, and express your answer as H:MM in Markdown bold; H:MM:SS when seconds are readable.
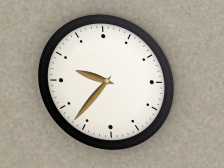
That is **9:37**
